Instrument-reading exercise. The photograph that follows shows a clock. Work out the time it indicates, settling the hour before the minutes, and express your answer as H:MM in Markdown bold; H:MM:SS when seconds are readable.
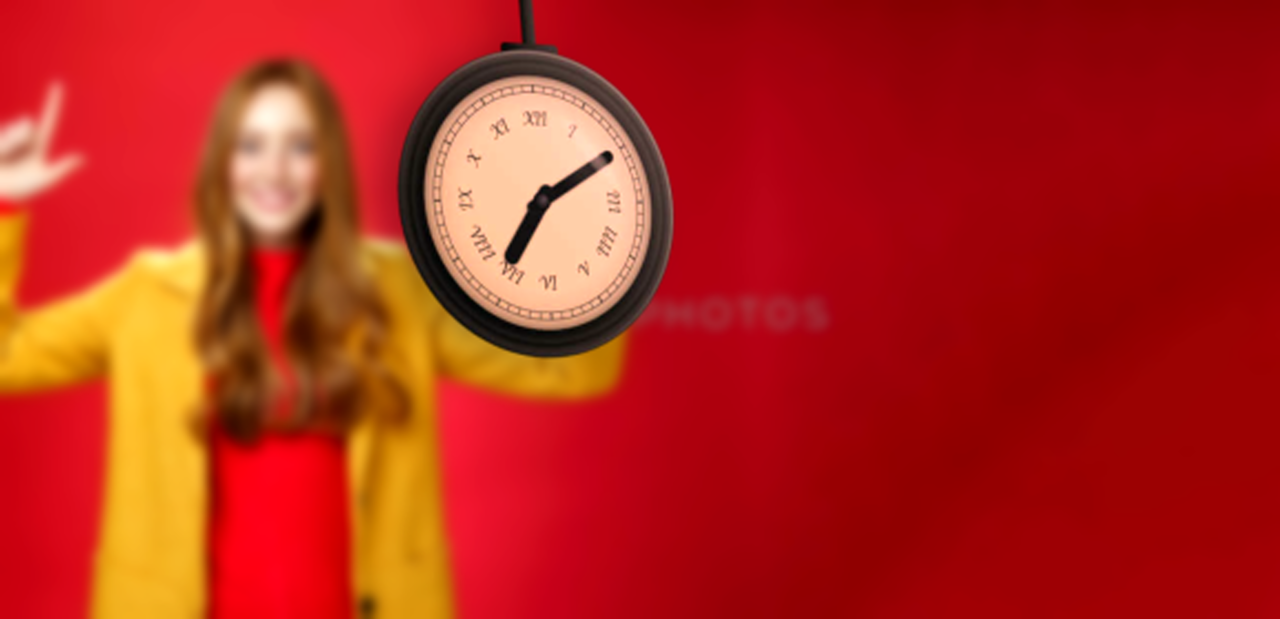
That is **7:10**
